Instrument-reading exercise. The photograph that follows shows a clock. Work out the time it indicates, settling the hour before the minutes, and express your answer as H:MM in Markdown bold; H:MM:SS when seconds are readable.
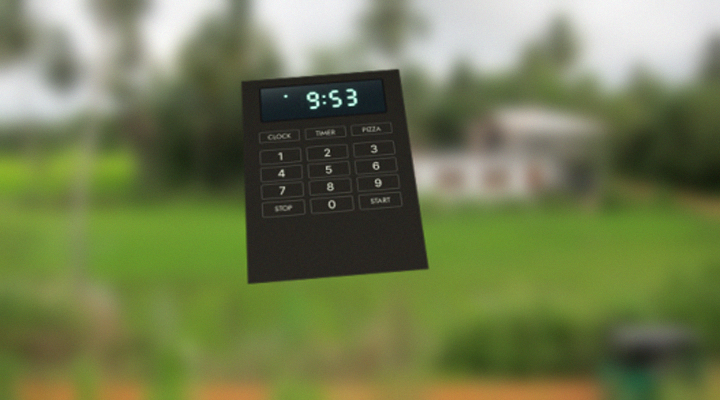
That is **9:53**
